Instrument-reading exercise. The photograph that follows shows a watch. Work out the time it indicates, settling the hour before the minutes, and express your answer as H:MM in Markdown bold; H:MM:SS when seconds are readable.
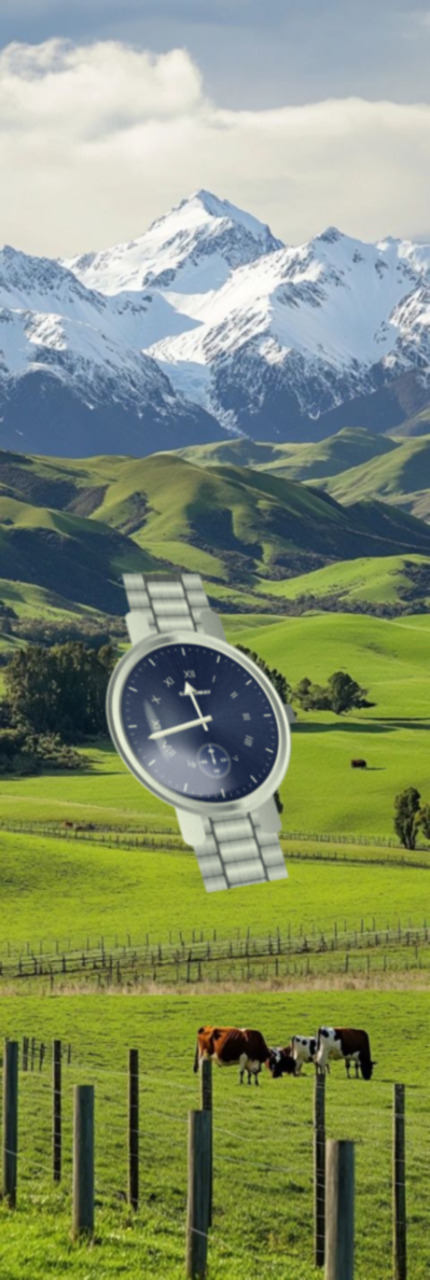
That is **11:43**
